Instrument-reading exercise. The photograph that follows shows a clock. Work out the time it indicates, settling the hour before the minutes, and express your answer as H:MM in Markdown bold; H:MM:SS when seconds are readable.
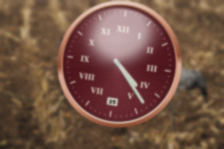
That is **4:23**
